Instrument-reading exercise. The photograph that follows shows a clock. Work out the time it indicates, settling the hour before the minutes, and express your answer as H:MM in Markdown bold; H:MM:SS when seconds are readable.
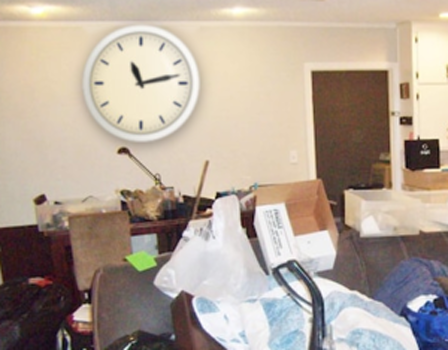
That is **11:13**
